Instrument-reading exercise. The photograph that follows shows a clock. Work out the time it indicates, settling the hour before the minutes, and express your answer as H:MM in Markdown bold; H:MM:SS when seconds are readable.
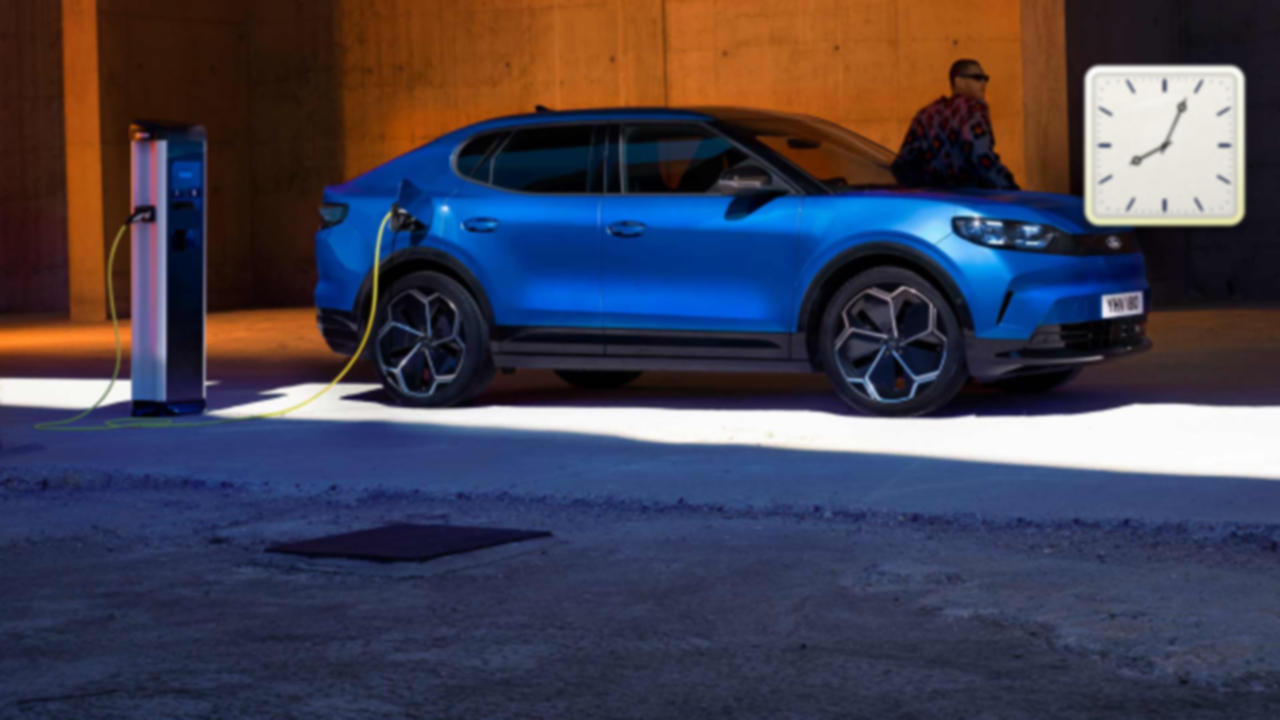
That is **8:04**
